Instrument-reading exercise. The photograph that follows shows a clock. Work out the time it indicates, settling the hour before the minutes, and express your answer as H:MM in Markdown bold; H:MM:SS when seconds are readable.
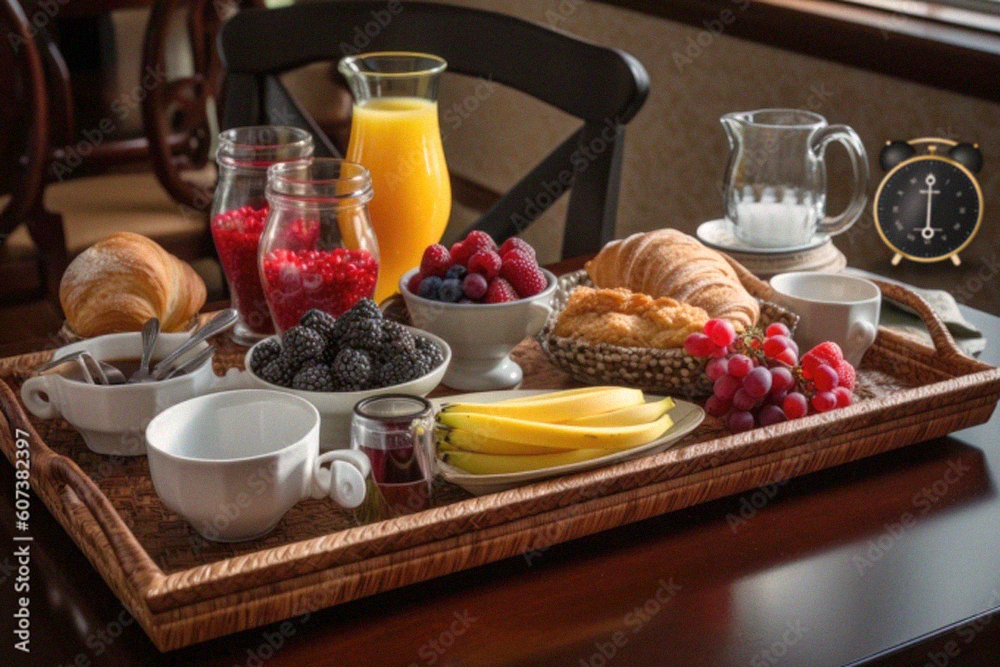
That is **6:00**
